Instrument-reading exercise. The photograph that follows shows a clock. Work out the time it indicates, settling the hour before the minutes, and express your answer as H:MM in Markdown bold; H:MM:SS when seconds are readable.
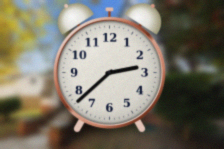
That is **2:38**
